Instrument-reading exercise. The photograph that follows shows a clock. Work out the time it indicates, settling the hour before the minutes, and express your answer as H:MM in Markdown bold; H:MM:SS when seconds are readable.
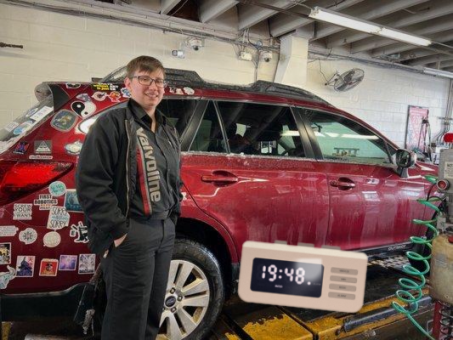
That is **19:48**
